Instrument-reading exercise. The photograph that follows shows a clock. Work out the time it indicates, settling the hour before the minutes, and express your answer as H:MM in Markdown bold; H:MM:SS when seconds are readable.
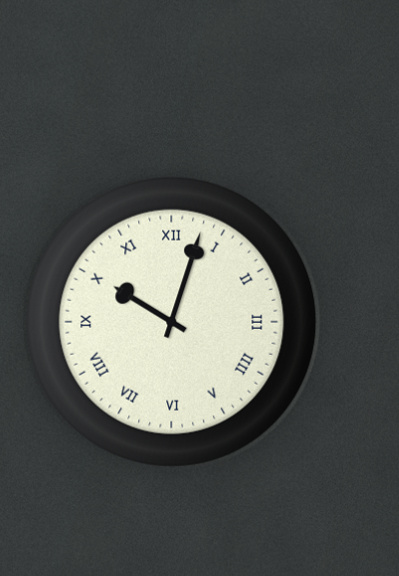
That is **10:03**
